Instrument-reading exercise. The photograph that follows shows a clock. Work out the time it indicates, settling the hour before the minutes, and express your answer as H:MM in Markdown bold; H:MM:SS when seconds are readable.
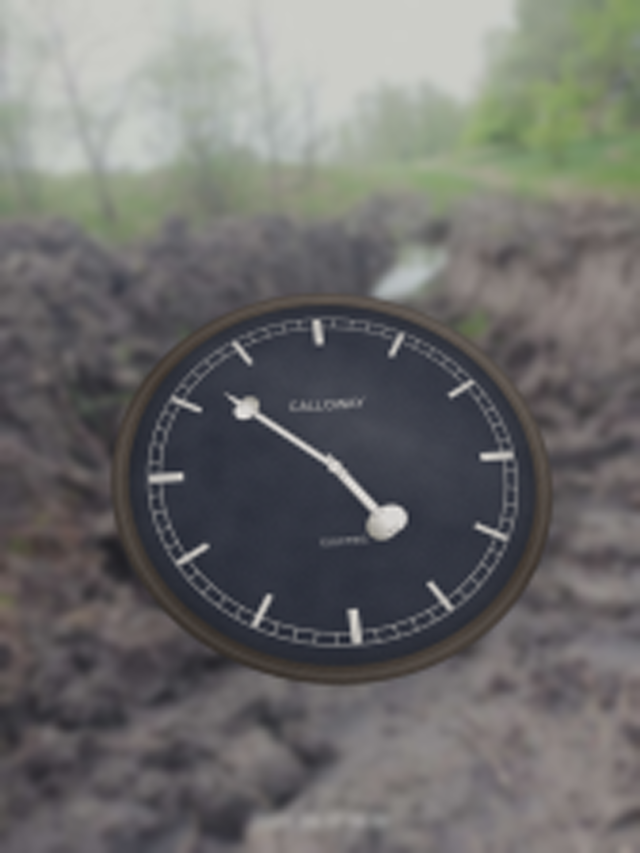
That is **4:52**
